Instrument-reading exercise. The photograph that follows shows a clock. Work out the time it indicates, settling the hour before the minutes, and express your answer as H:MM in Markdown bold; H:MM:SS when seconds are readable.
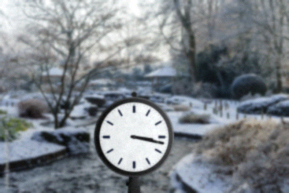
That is **3:17**
